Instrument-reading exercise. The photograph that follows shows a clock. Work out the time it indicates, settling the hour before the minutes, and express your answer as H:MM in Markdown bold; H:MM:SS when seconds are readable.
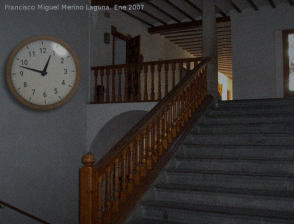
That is **12:48**
